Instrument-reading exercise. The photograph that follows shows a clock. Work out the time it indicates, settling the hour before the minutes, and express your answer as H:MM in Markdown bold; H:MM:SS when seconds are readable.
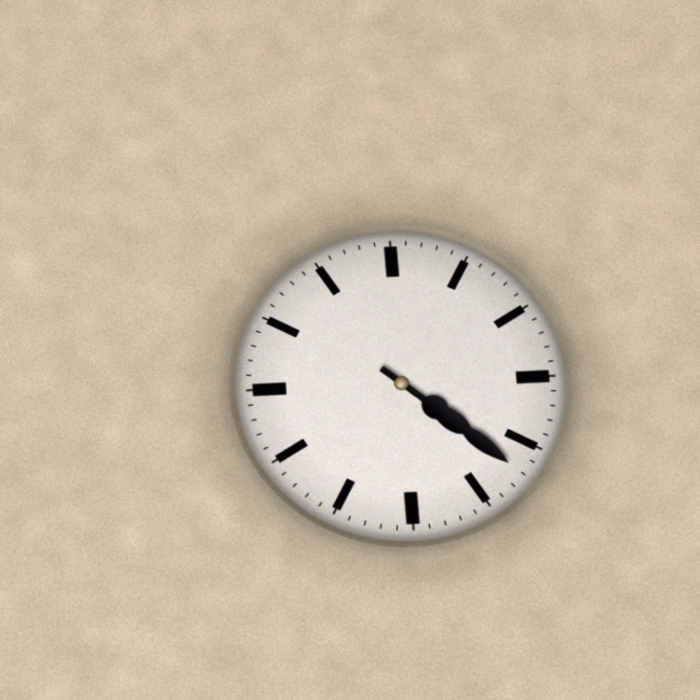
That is **4:22**
